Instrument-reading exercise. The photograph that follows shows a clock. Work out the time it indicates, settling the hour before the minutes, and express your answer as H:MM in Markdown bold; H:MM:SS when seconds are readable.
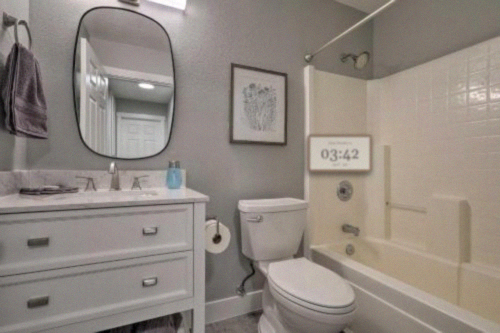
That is **3:42**
